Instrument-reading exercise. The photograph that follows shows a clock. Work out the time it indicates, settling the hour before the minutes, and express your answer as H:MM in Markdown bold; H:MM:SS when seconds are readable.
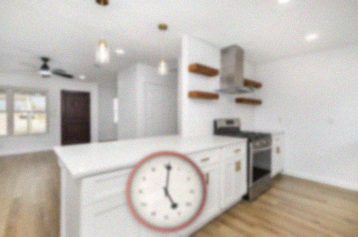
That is **5:01**
